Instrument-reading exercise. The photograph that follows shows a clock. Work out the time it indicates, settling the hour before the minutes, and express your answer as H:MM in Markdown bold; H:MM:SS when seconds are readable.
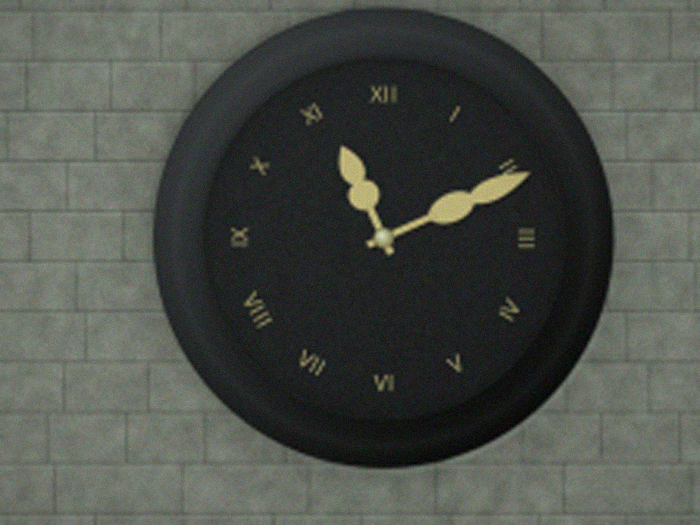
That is **11:11**
